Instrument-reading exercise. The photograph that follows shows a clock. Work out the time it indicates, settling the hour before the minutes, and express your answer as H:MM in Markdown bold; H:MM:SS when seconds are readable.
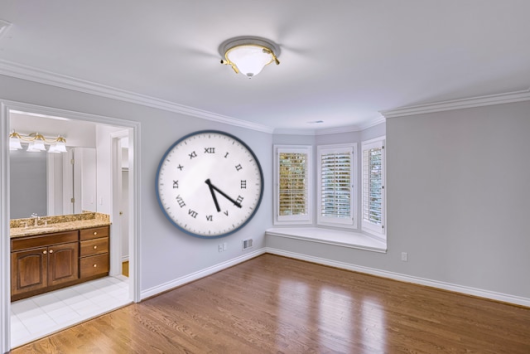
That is **5:21**
